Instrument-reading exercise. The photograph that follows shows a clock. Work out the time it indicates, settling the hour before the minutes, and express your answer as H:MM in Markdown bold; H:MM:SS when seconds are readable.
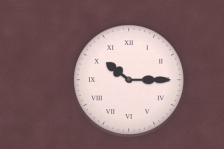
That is **10:15**
